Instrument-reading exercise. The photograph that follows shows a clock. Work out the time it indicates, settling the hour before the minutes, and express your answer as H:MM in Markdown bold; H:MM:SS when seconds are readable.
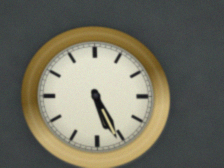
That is **5:26**
